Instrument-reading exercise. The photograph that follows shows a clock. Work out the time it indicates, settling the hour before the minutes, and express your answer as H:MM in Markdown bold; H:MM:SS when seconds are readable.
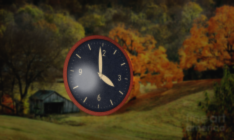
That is **3:59**
